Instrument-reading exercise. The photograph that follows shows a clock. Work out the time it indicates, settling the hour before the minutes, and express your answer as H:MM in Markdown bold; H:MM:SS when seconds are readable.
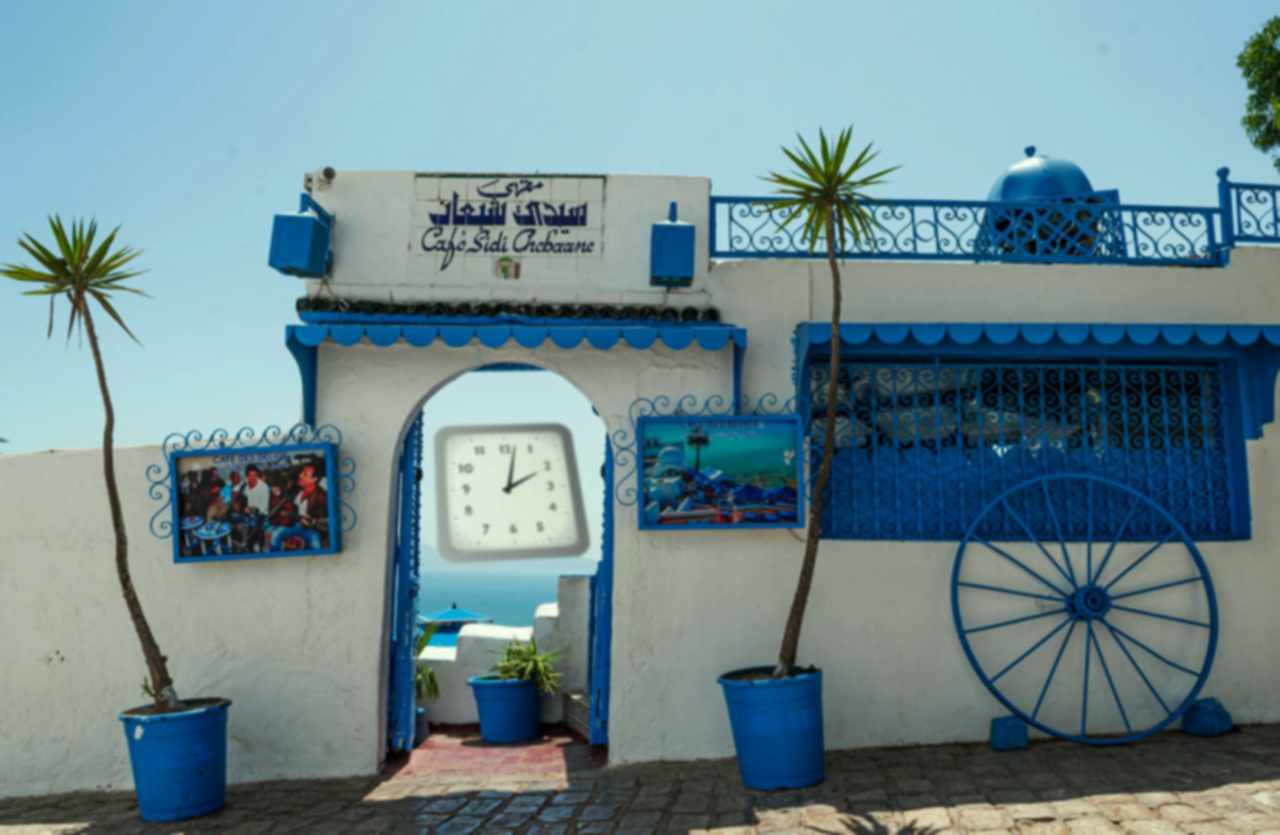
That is **2:02**
